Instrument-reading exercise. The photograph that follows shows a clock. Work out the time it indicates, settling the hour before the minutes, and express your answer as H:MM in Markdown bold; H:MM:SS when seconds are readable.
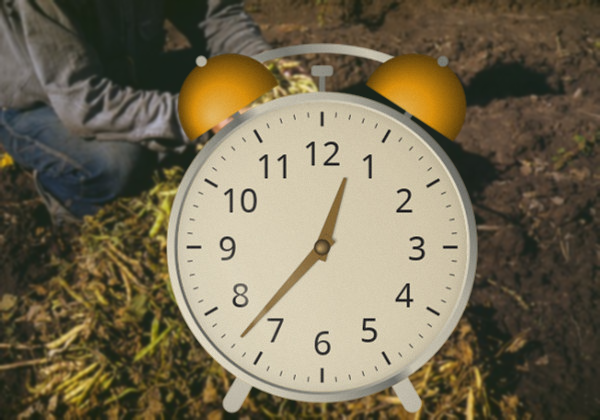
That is **12:37**
